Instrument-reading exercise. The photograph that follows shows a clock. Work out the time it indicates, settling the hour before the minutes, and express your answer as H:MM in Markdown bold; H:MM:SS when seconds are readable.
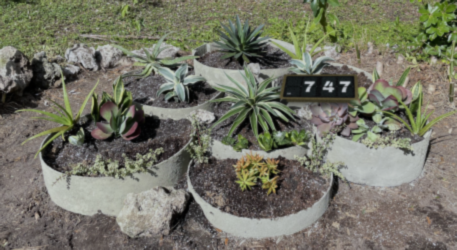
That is **7:47**
